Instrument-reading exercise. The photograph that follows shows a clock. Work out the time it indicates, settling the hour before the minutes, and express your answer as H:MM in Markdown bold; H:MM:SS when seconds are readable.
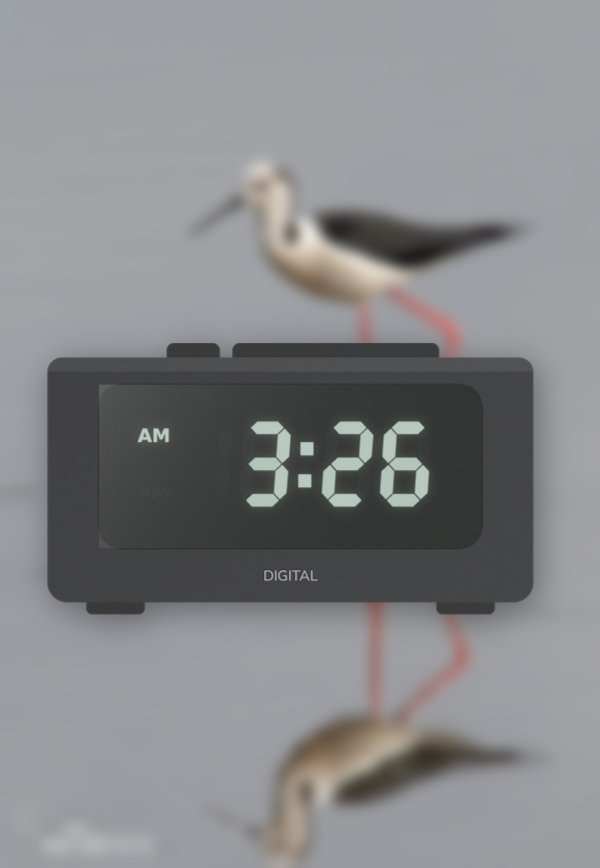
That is **3:26**
